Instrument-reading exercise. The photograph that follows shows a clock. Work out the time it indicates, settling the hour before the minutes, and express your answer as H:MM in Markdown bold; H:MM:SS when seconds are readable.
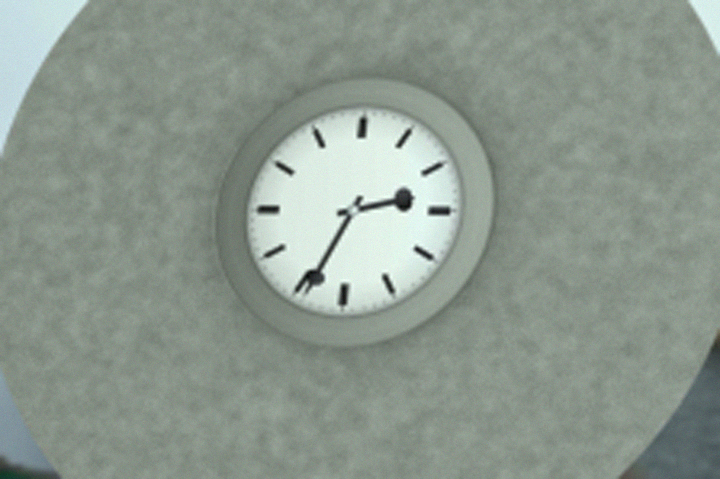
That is **2:34**
